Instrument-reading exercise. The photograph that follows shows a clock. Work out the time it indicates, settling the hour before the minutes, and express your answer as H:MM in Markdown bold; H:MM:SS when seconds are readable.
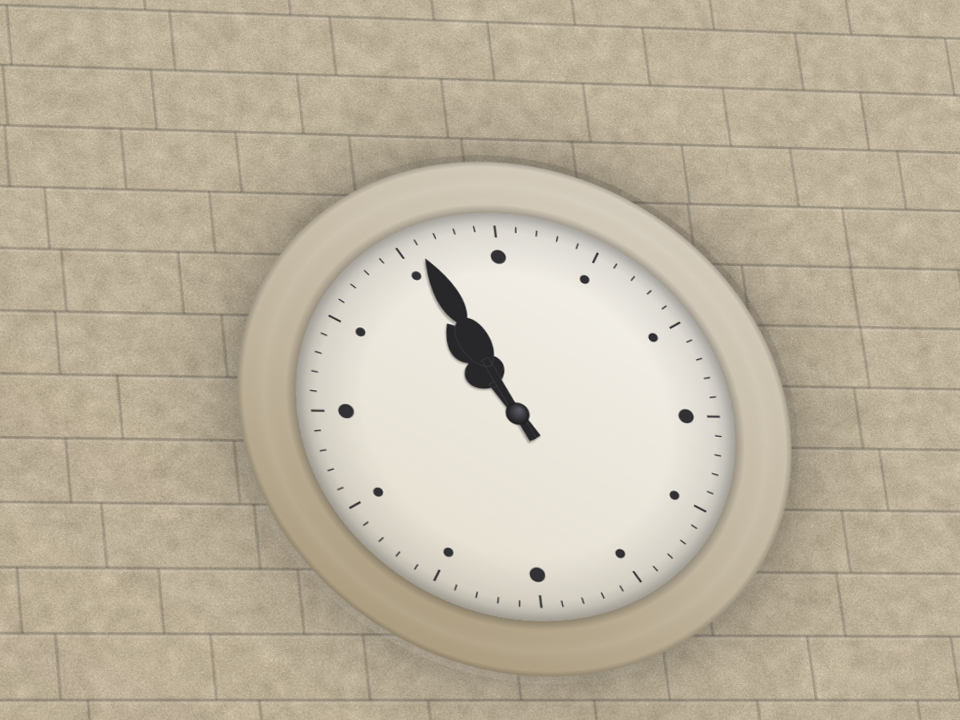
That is **10:56**
